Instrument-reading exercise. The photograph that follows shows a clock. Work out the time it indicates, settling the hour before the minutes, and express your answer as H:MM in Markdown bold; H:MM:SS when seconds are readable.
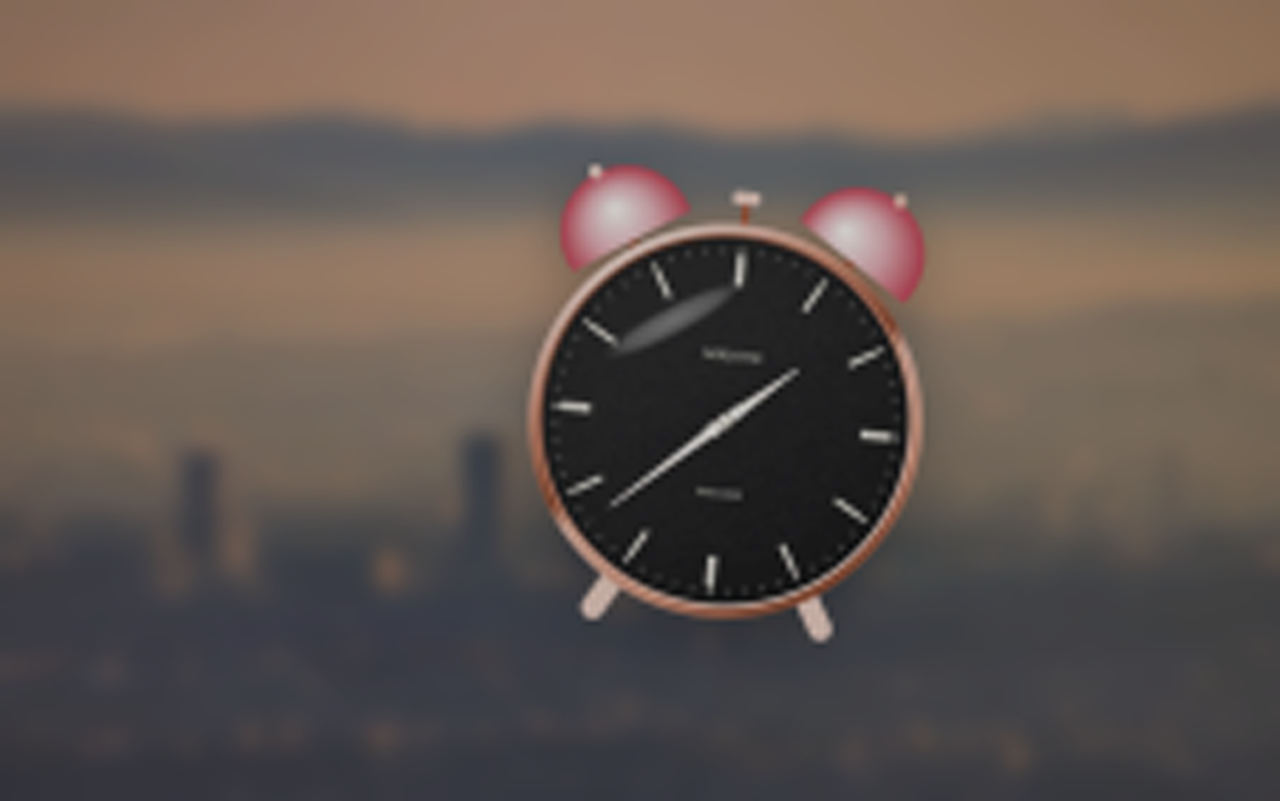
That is **1:38**
